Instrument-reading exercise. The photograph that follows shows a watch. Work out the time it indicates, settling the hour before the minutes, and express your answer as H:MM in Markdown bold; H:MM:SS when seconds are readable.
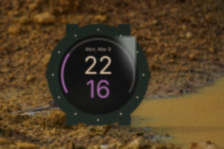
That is **22:16**
